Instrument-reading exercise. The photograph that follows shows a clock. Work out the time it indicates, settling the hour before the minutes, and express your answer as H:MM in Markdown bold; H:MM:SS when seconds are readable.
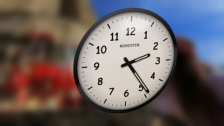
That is **2:24**
